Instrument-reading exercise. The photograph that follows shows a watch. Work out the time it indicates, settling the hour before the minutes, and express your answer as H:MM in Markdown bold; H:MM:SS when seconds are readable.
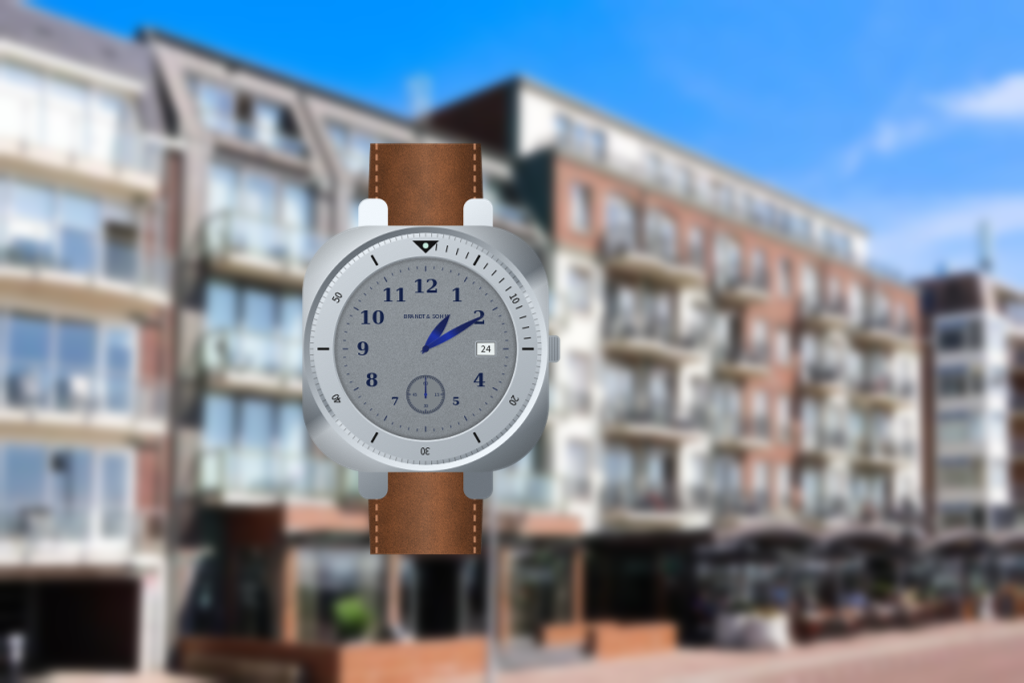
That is **1:10**
